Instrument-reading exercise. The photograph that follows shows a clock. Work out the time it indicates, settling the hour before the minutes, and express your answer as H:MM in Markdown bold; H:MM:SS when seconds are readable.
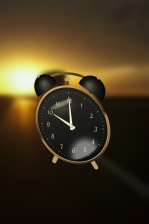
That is **10:00**
